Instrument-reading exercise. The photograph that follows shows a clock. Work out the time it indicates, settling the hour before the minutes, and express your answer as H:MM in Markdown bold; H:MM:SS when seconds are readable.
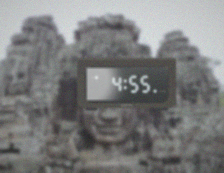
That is **4:55**
